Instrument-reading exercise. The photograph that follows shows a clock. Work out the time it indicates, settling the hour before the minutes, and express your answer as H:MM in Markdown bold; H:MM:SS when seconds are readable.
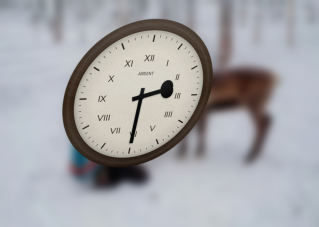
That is **2:30**
